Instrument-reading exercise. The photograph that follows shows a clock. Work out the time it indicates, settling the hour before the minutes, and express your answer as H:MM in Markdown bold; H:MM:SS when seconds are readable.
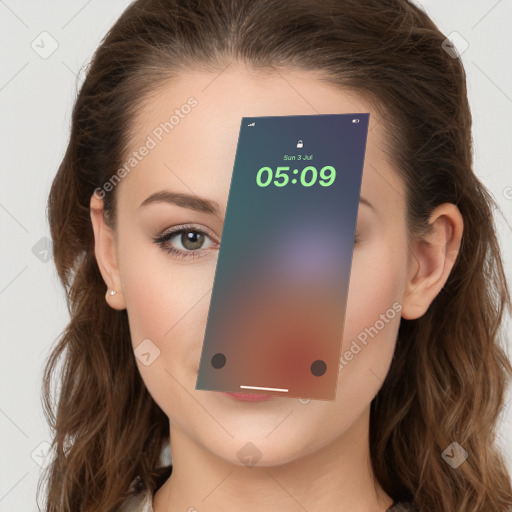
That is **5:09**
